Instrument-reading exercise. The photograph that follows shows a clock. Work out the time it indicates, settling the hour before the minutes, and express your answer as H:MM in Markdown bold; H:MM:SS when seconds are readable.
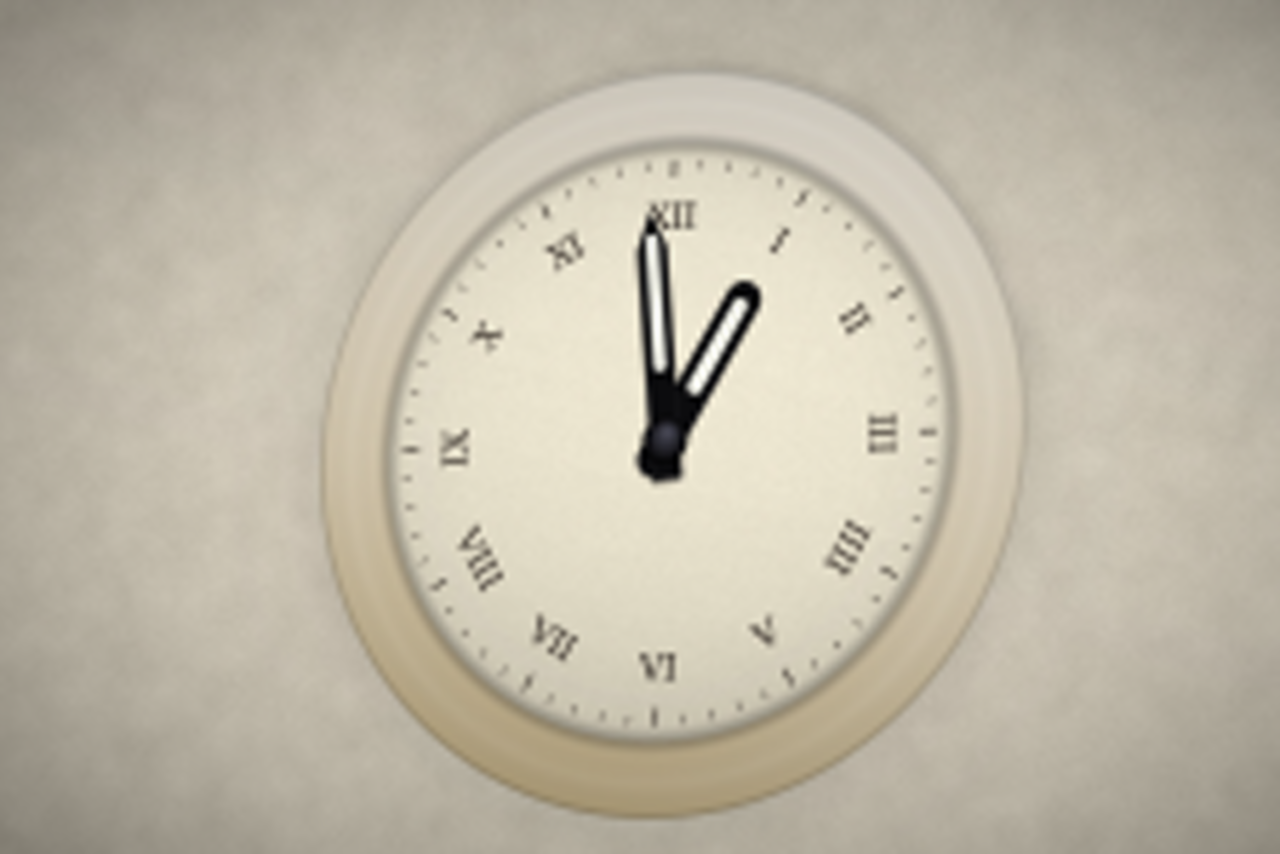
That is **12:59**
